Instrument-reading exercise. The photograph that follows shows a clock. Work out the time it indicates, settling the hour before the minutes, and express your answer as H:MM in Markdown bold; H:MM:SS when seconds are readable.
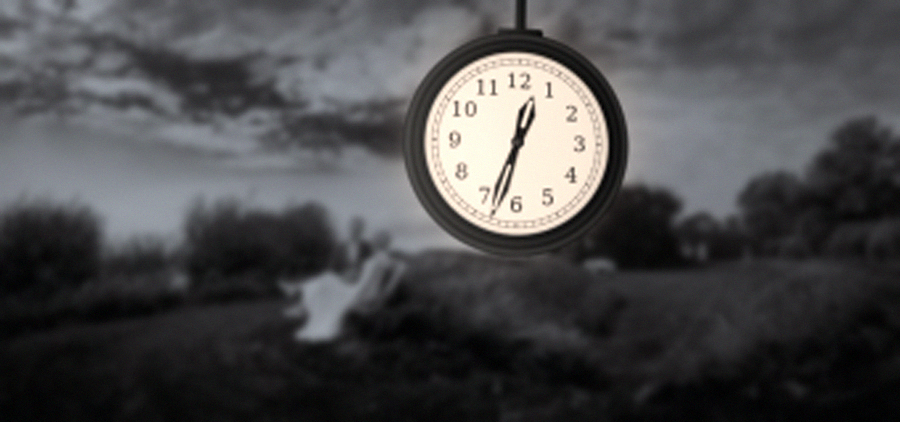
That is **12:33**
